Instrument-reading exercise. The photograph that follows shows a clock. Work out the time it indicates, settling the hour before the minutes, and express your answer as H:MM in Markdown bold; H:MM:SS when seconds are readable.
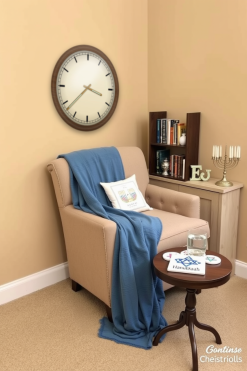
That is **3:38**
